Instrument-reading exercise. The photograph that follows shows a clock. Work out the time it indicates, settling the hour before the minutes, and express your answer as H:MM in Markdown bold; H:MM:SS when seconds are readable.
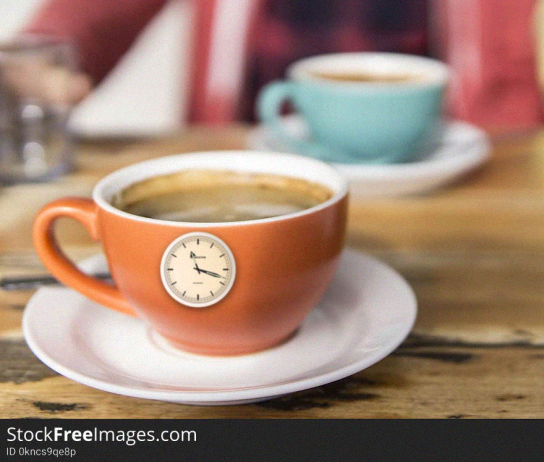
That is **11:18**
